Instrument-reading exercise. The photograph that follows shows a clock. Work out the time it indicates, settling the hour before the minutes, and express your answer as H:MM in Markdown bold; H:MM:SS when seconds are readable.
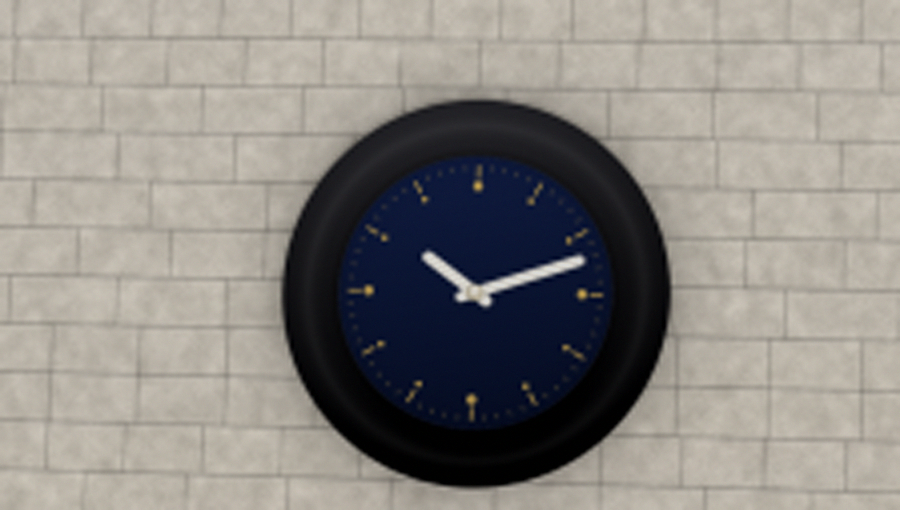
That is **10:12**
